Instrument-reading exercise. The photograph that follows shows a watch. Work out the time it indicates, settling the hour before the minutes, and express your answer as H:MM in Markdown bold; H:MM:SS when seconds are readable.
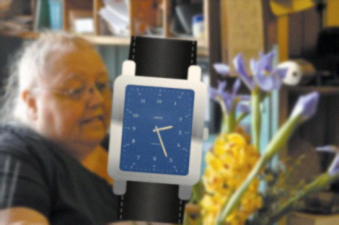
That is **2:26**
